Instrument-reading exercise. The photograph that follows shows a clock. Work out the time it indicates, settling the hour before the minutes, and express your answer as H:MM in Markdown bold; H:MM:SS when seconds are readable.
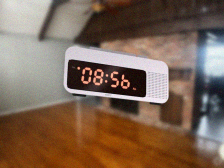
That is **8:56**
